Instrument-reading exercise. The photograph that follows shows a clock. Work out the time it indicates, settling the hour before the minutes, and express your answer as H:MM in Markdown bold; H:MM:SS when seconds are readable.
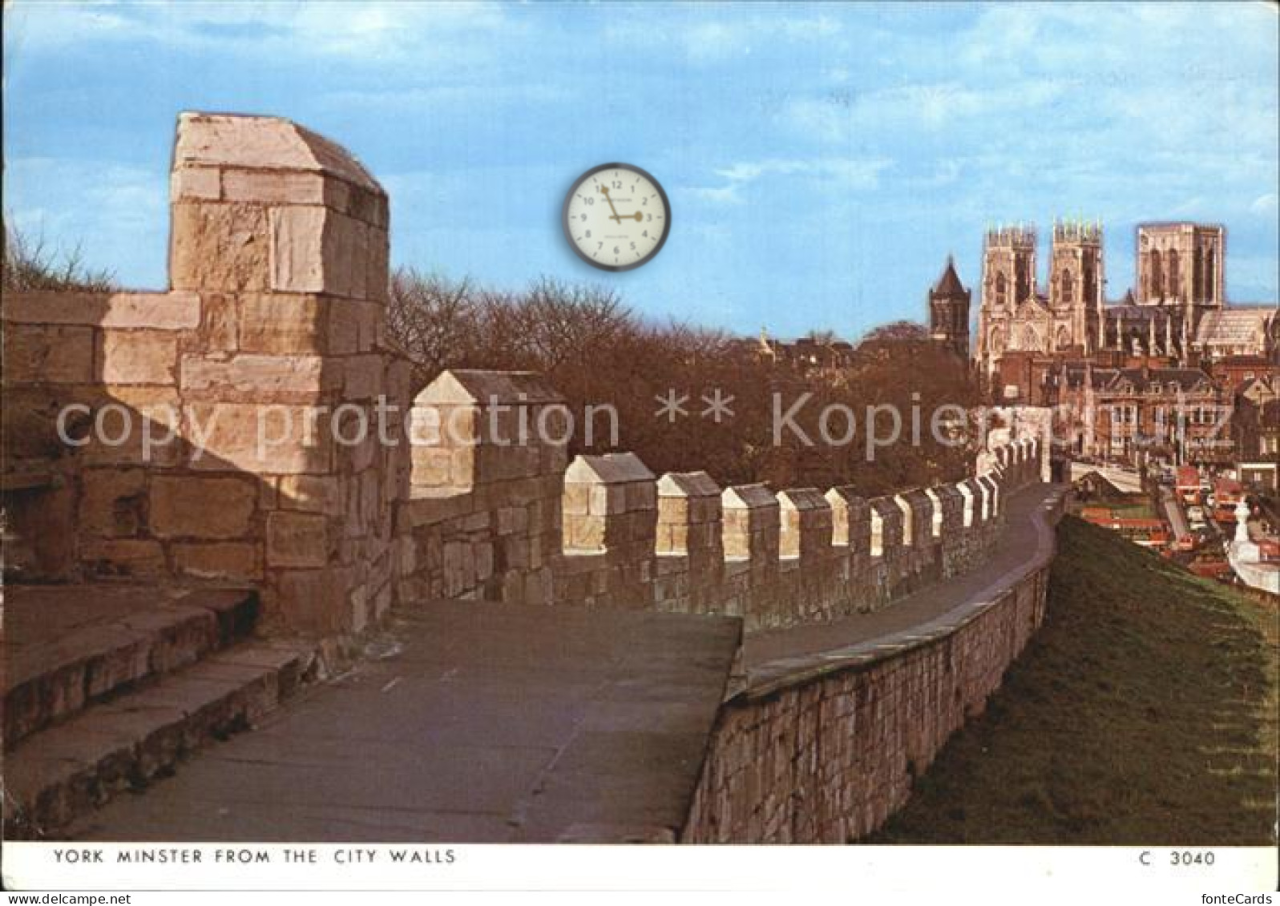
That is **2:56**
